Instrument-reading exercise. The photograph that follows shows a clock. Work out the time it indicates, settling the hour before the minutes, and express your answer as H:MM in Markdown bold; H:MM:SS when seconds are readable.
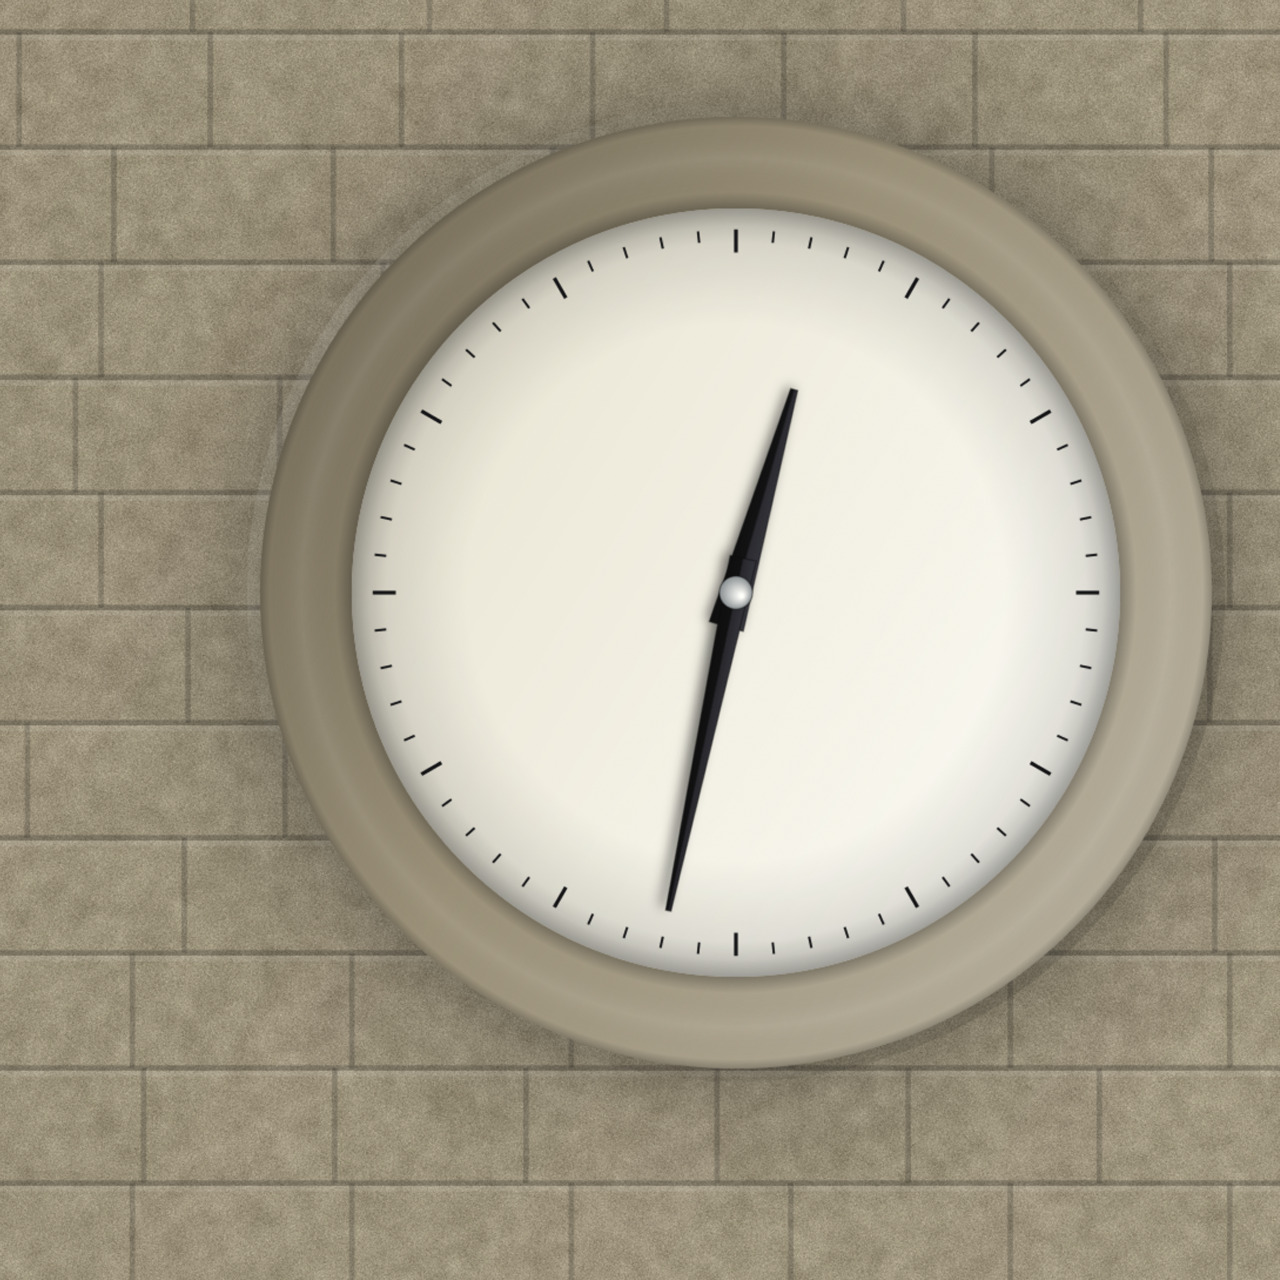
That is **12:32**
